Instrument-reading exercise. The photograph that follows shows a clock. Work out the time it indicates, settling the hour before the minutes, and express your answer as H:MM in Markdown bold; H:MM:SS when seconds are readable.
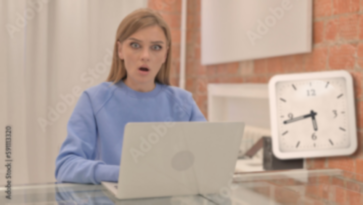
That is **5:43**
